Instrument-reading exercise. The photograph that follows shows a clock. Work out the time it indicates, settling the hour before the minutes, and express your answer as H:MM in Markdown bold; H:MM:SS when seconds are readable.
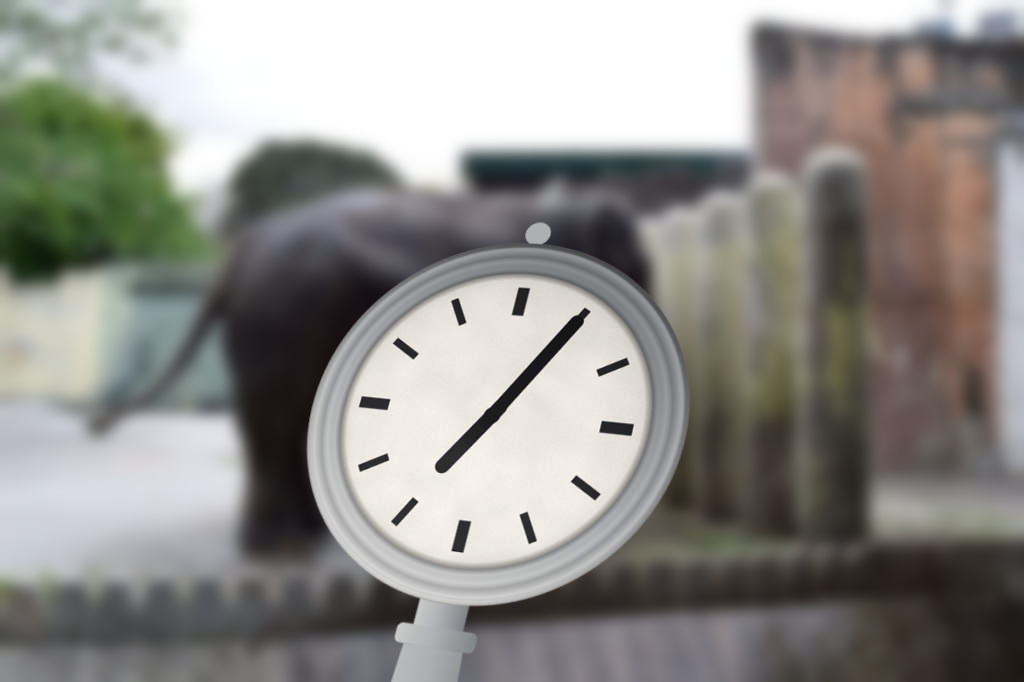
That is **7:05**
